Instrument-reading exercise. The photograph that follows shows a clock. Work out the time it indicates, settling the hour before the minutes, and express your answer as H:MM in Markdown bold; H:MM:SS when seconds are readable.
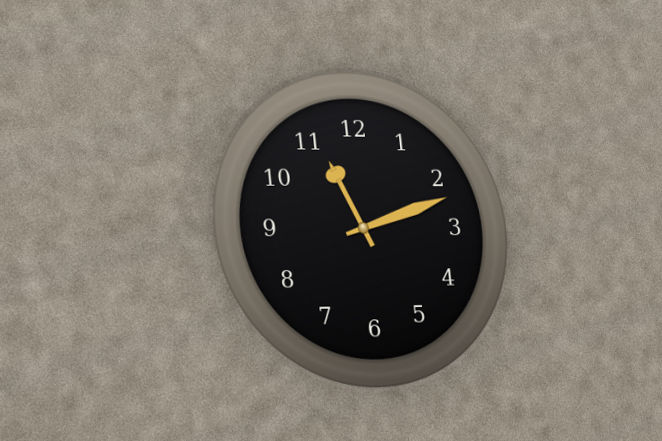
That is **11:12**
